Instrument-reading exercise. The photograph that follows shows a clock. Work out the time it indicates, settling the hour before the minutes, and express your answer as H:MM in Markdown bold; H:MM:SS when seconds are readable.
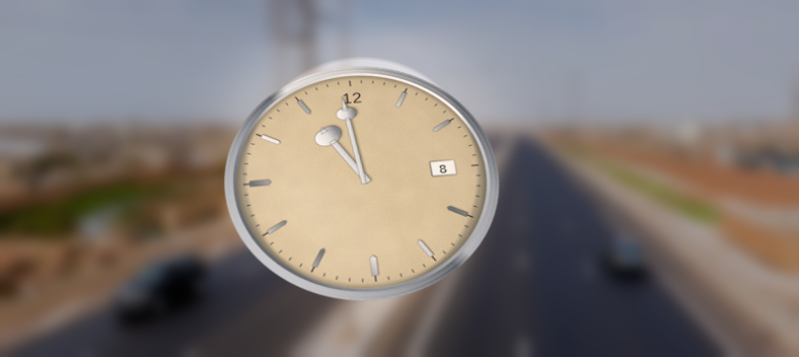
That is **10:59**
